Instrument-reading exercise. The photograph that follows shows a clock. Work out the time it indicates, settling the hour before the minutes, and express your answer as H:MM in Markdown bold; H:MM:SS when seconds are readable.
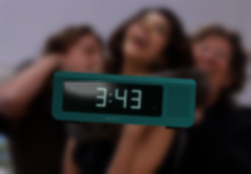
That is **3:43**
